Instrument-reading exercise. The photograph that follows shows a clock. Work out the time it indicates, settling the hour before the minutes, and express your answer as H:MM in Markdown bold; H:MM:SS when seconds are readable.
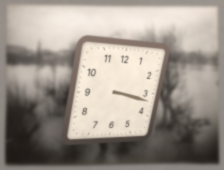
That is **3:17**
